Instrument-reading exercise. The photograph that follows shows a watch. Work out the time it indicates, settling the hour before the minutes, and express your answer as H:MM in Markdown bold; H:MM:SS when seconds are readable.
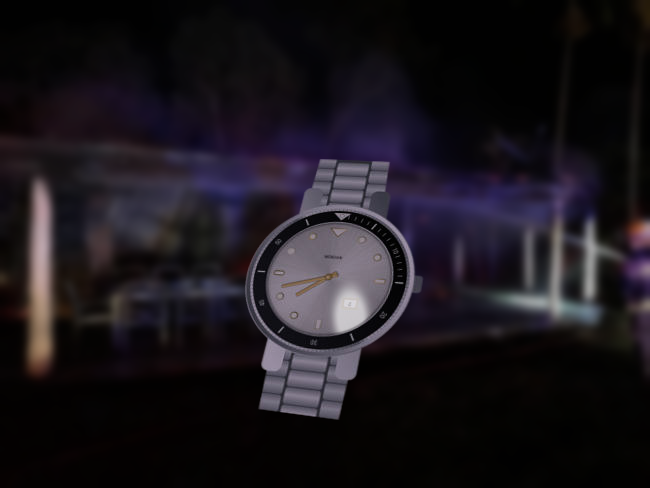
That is **7:42**
